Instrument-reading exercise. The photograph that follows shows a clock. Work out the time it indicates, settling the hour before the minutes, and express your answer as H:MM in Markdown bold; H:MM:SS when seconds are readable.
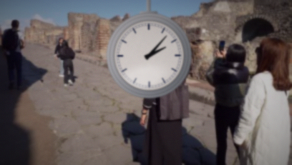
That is **2:07**
